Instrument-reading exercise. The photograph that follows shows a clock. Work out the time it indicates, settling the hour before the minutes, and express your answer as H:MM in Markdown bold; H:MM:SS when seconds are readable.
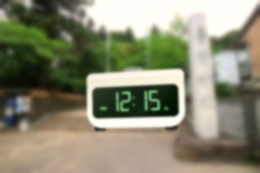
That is **12:15**
